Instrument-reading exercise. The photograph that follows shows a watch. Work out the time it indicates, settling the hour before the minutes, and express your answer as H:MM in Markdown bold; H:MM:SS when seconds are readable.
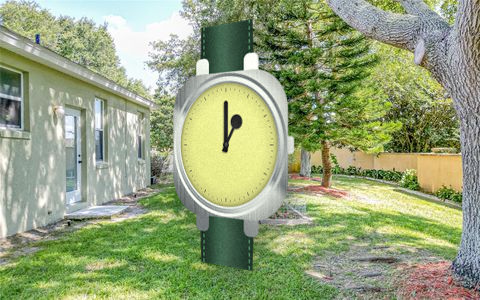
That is **1:00**
